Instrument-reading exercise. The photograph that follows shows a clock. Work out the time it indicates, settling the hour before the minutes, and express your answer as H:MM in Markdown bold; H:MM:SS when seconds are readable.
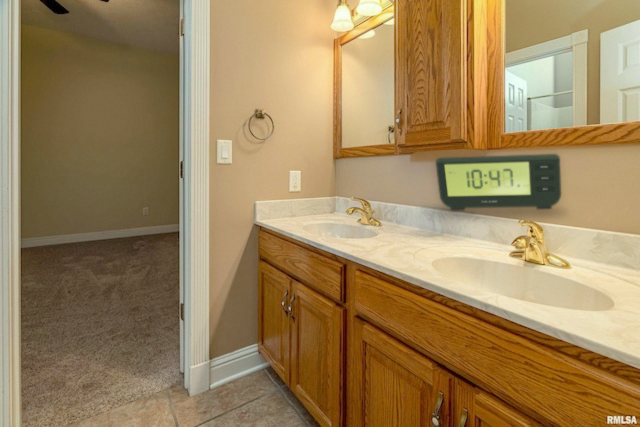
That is **10:47**
